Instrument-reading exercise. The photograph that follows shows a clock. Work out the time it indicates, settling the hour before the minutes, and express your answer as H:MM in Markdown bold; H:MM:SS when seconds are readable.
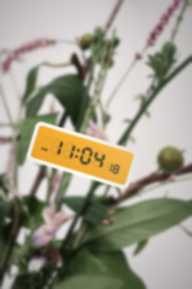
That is **11:04**
